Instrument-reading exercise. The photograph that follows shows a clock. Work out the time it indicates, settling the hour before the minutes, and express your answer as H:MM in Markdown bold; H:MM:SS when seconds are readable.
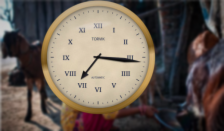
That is **7:16**
